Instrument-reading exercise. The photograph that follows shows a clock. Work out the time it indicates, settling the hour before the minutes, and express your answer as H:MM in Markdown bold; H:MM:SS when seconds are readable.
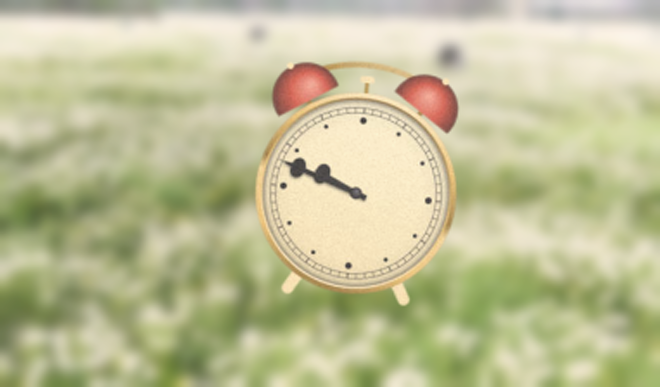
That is **9:48**
